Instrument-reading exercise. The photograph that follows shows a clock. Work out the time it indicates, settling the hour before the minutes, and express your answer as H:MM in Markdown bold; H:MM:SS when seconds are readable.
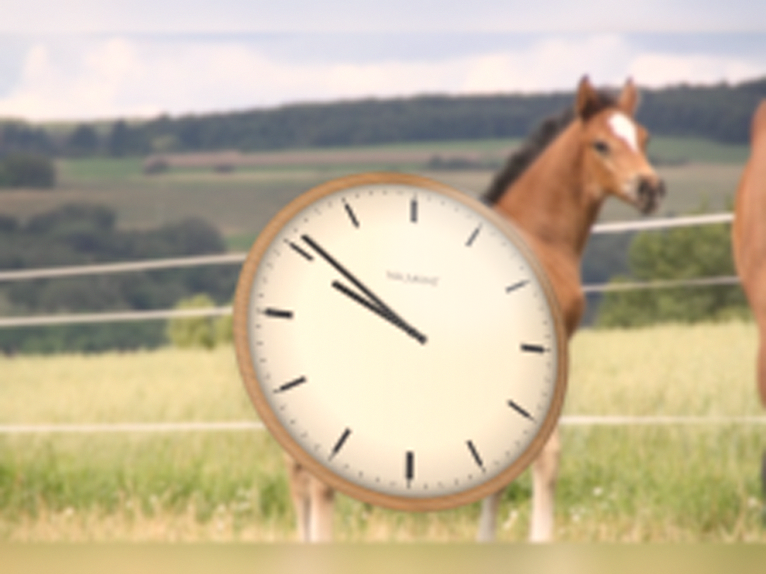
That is **9:51**
